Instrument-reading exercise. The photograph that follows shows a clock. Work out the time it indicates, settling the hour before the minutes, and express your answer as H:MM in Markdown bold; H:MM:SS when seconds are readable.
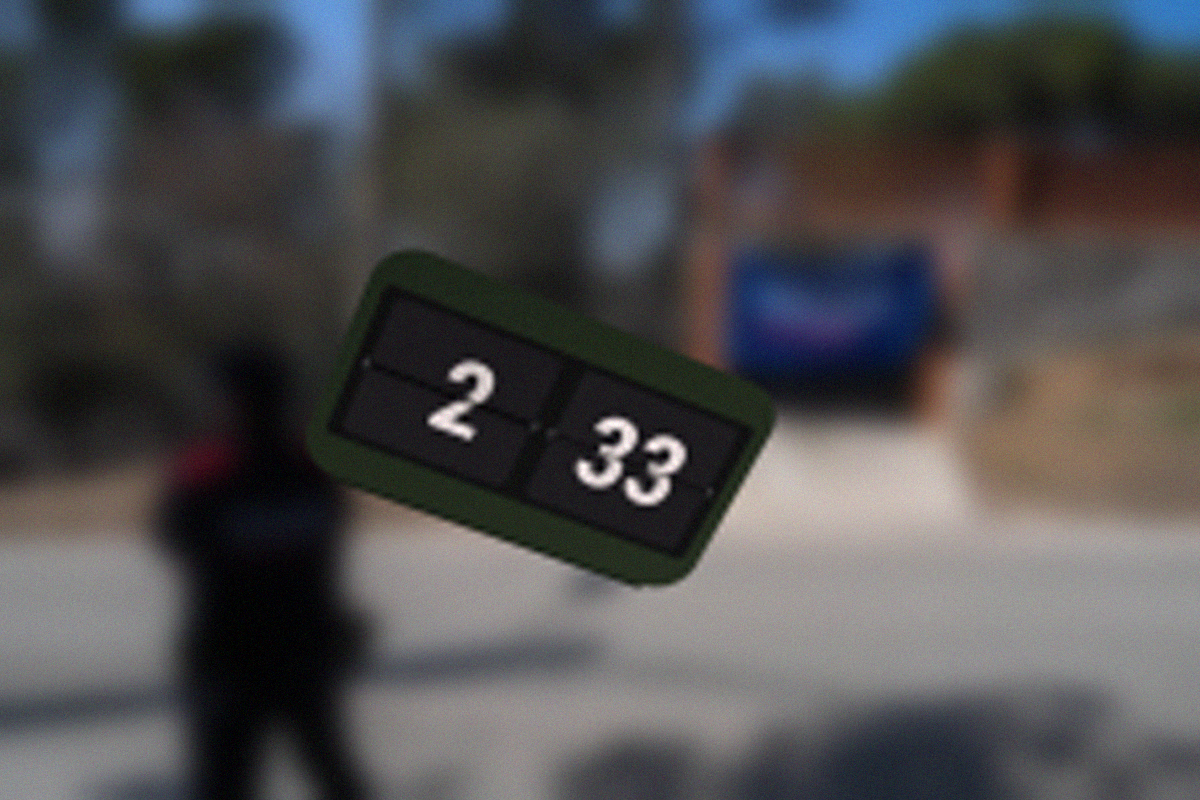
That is **2:33**
